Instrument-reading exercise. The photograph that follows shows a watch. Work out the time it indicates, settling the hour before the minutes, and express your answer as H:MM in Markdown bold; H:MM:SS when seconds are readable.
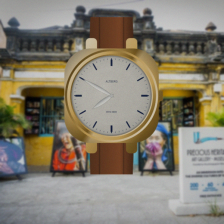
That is **7:50**
